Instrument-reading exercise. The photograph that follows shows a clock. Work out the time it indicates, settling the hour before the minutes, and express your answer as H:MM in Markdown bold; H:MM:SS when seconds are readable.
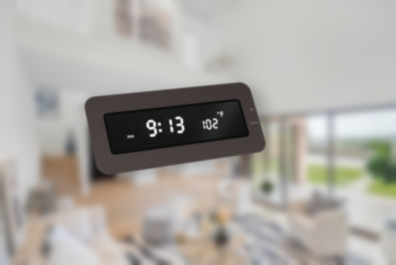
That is **9:13**
